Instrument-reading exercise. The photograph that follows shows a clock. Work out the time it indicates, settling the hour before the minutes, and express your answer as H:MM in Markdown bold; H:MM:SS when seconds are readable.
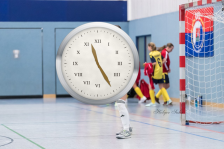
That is **11:25**
